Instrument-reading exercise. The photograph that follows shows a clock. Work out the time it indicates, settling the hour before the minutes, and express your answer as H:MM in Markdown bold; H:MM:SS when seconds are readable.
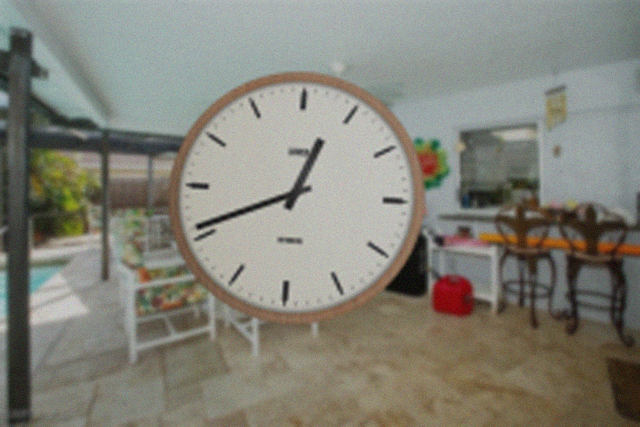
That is **12:41**
